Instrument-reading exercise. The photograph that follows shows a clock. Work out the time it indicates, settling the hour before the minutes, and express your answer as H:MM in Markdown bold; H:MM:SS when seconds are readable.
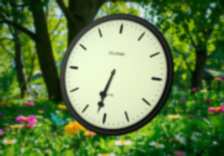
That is **6:32**
